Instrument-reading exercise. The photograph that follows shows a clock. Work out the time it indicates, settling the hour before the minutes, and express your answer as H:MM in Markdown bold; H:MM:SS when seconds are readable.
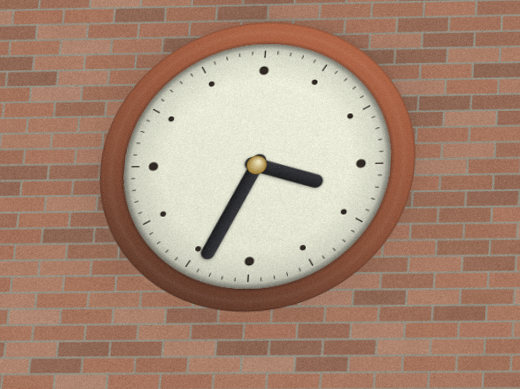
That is **3:34**
